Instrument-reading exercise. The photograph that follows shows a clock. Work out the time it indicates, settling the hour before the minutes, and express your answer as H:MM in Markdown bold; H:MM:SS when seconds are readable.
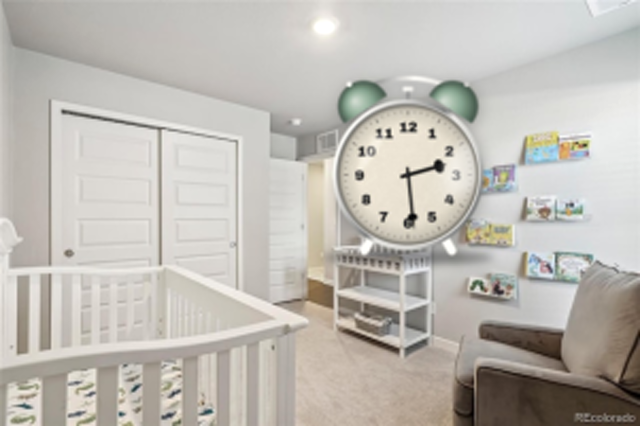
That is **2:29**
